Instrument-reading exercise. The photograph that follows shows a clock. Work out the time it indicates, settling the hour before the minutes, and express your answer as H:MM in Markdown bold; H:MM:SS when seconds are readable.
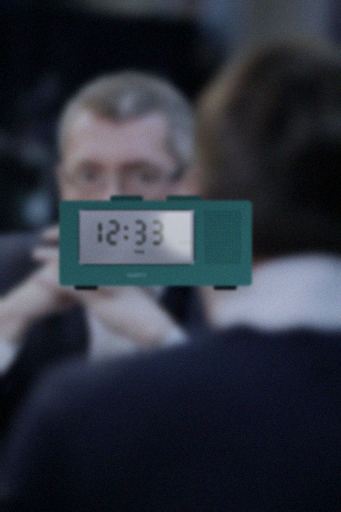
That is **12:33**
